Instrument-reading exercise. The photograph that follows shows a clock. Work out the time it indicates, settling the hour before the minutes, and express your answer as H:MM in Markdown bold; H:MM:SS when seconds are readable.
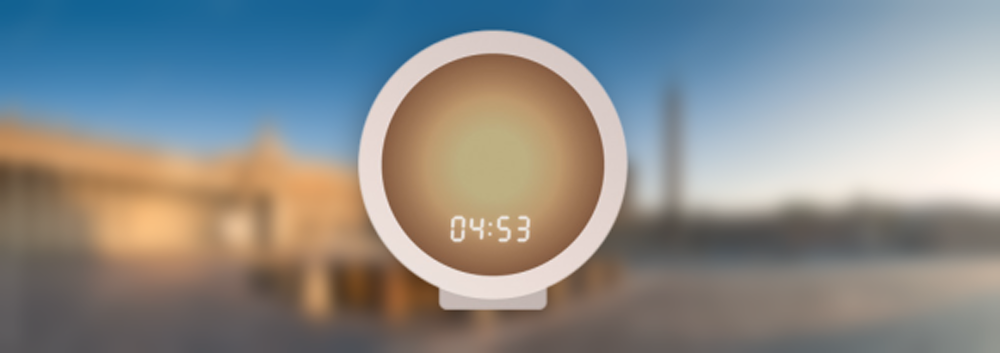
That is **4:53**
